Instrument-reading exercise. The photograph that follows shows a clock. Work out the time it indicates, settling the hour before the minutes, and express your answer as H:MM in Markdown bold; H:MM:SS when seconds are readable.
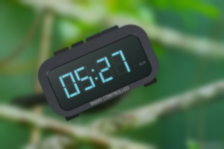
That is **5:27**
